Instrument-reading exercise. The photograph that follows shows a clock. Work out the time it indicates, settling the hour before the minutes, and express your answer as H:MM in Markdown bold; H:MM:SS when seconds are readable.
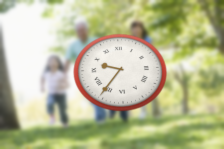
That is **9:36**
